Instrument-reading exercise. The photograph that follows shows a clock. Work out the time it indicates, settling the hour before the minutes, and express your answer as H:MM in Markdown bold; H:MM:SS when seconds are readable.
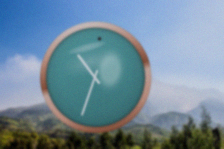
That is **10:32**
